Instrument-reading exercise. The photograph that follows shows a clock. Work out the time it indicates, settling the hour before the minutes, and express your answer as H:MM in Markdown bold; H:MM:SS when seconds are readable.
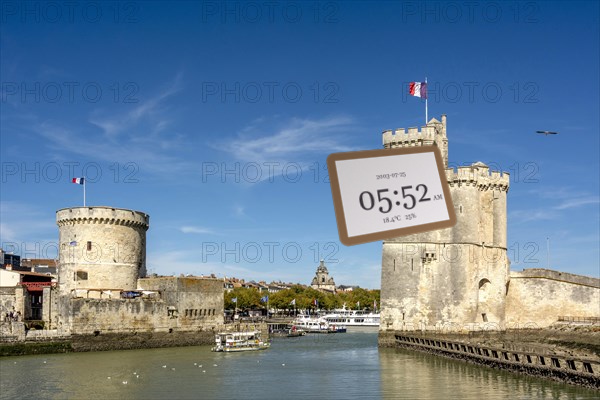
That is **5:52**
